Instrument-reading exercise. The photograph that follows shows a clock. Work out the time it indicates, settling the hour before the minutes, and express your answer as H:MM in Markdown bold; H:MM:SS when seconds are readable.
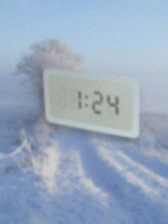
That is **1:24**
